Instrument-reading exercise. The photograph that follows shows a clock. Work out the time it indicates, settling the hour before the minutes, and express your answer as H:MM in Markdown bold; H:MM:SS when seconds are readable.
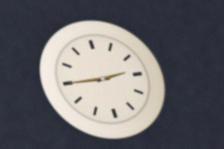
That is **2:45**
